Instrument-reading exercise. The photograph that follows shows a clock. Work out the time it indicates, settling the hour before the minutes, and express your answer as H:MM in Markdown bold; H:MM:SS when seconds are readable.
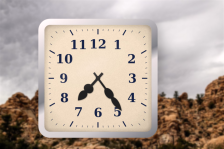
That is **7:24**
